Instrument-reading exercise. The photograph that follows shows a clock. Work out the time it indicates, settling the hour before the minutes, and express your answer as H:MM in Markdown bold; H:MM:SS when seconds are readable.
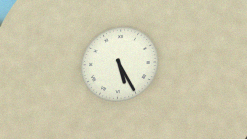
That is **5:25**
